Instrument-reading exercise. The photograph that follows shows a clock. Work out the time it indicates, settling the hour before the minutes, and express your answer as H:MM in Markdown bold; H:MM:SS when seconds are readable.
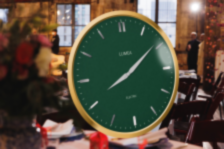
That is **8:09**
